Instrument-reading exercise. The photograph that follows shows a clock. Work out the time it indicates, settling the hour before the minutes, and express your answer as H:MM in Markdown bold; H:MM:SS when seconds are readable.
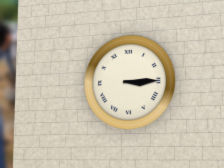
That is **3:15**
